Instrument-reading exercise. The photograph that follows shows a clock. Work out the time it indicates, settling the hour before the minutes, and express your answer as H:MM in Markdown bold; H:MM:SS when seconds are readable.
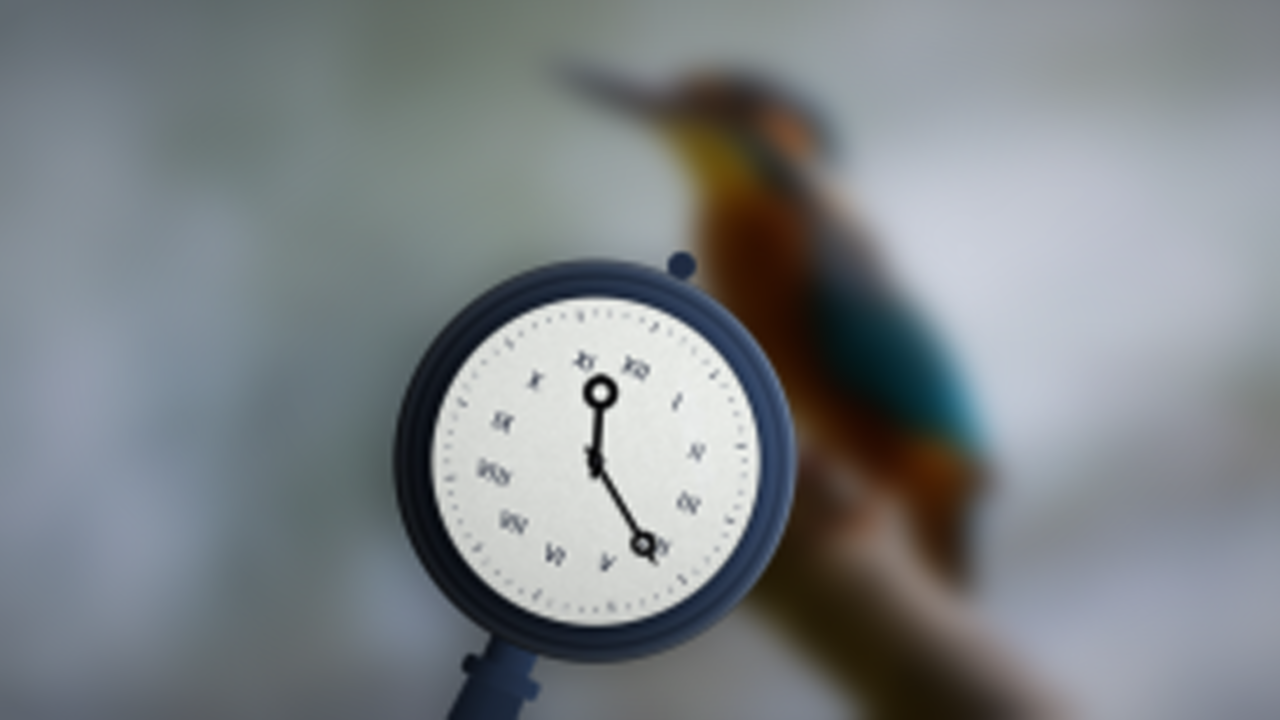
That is **11:21**
